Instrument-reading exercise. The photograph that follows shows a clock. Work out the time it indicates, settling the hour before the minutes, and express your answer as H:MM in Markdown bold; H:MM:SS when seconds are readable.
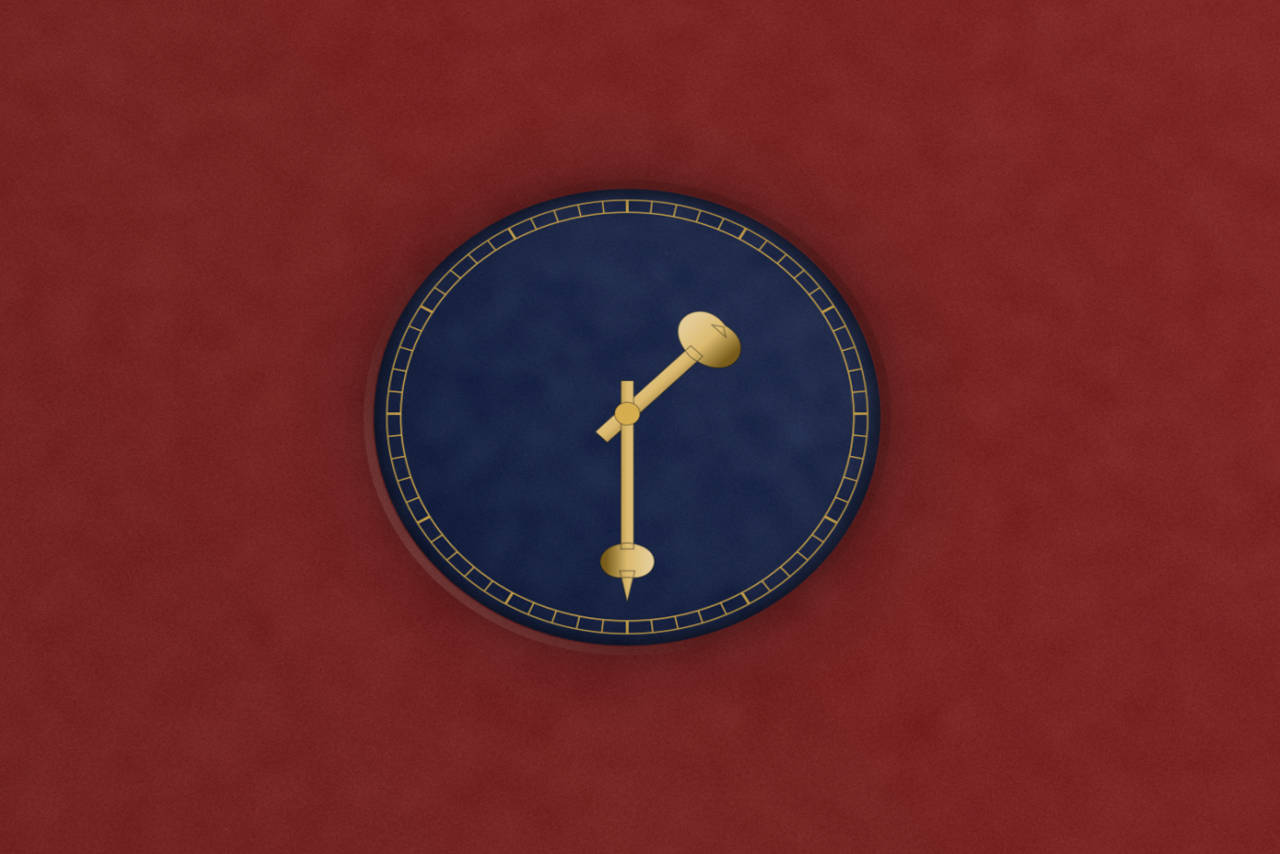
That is **1:30**
